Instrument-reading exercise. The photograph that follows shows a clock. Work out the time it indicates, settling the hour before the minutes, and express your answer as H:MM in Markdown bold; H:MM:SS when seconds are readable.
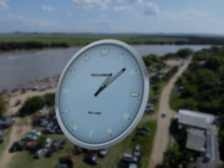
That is **1:08**
